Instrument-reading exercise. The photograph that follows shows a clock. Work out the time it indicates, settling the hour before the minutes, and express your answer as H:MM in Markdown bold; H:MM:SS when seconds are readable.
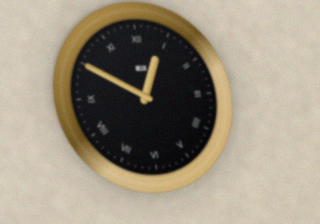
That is **12:50**
